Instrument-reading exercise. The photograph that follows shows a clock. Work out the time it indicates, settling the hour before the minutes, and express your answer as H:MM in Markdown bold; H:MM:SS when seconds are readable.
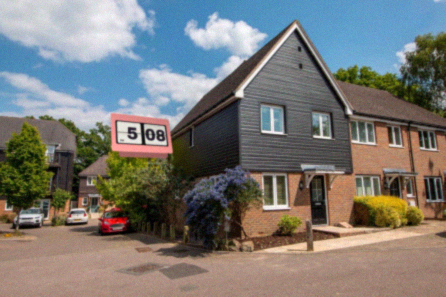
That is **5:08**
